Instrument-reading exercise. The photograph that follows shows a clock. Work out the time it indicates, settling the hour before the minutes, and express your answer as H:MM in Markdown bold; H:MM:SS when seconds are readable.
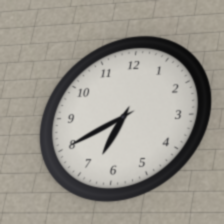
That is **6:40**
